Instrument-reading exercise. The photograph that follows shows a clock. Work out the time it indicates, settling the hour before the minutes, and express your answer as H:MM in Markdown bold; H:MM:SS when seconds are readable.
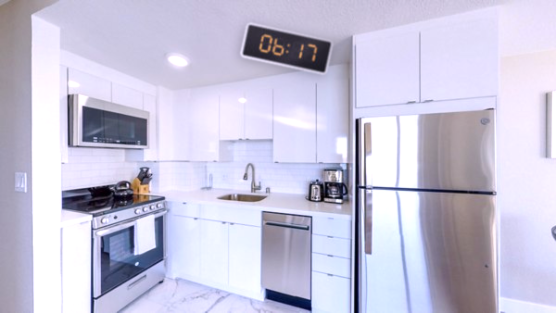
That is **6:17**
